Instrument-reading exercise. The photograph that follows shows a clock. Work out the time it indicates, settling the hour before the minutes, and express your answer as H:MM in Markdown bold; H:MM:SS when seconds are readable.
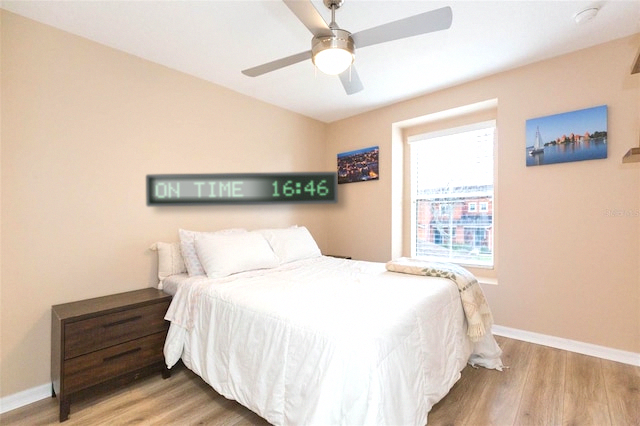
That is **16:46**
